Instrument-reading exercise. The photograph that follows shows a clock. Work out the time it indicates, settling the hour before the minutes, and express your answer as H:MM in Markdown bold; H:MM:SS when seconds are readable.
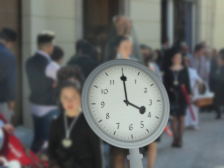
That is **4:00**
